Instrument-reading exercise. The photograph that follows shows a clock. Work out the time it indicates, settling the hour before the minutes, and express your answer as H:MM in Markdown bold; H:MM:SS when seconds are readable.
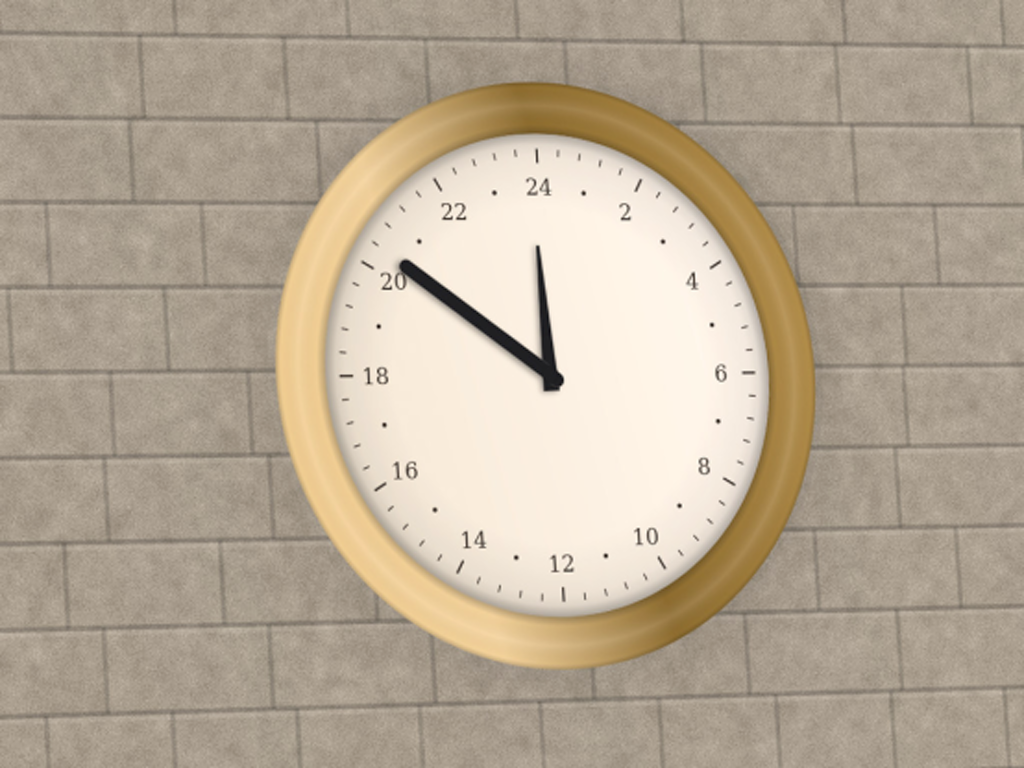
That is **23:51**
